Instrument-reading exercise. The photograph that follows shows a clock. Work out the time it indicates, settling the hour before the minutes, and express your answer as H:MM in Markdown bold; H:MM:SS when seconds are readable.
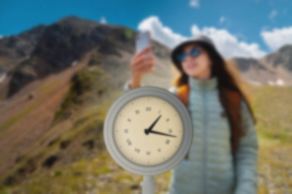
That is **1:17**
